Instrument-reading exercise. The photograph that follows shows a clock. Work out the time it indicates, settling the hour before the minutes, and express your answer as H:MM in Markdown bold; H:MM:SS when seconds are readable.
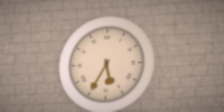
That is **5:35**
